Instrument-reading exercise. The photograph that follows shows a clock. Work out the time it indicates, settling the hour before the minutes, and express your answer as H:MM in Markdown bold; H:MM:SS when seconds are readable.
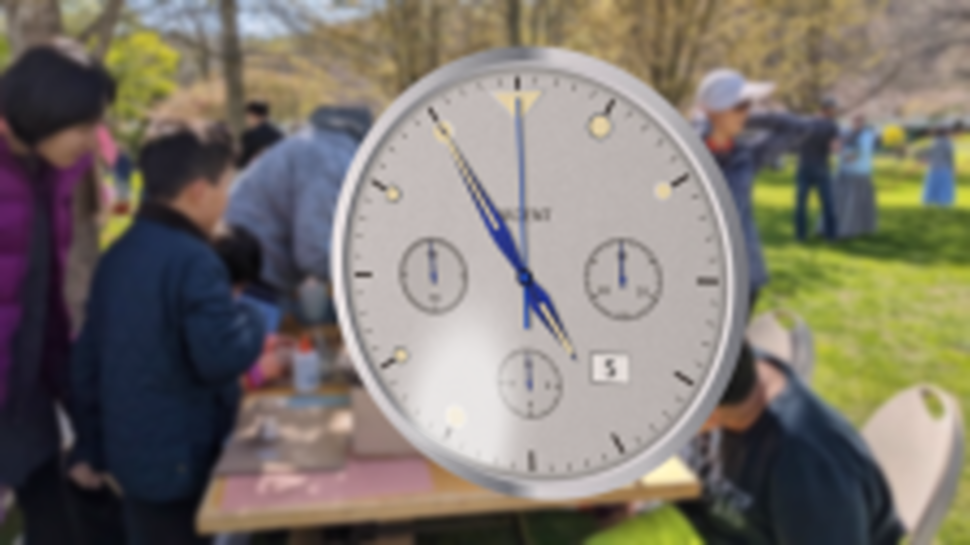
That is **4:55**
